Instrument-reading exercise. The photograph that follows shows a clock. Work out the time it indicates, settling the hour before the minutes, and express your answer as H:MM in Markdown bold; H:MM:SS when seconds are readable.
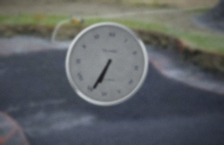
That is **6:34**
